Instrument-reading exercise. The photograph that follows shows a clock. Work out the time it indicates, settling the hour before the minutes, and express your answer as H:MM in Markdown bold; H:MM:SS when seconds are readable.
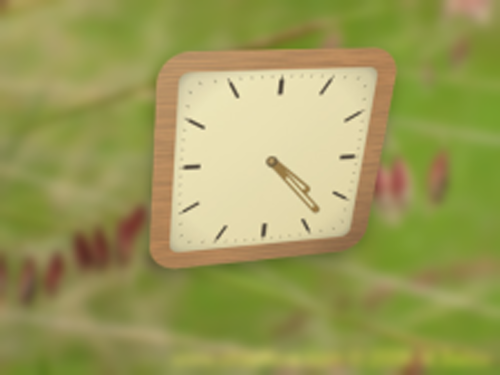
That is **4:23**
